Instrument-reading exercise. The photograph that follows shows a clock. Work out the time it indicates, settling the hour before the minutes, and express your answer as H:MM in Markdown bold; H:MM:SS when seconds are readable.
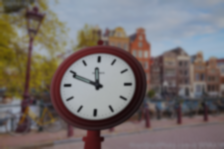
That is **11:49**
